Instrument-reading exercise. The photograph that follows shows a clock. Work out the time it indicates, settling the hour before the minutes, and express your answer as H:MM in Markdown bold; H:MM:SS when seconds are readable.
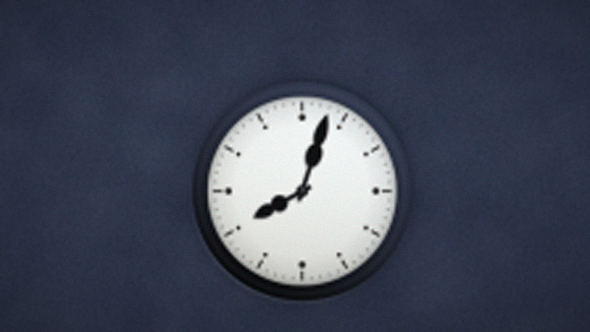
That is **8:03**
